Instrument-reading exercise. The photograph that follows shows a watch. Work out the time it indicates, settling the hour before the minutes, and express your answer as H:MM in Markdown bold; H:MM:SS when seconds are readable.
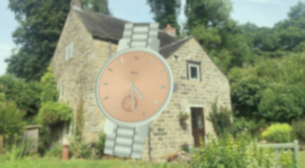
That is **4:28**
